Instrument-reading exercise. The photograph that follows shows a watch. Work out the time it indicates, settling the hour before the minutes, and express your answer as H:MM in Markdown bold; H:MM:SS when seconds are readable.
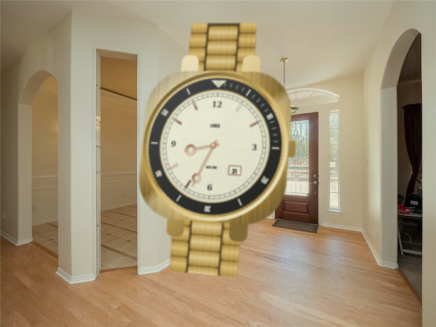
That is **8:34**
